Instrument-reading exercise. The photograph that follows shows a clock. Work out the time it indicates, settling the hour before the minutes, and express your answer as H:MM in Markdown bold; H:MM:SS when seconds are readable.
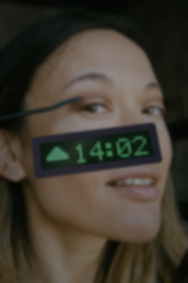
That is **14:02**
